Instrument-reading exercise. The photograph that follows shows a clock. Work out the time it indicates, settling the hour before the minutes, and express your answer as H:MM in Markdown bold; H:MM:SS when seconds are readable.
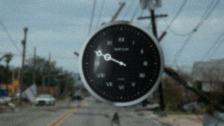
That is **9:49**
